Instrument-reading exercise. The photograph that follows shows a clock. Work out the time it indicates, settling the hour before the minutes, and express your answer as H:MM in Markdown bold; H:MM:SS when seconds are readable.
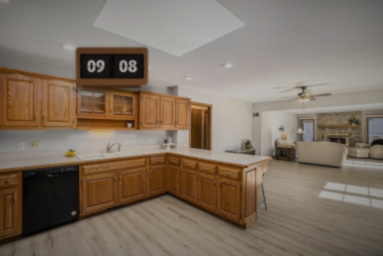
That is **9:08**
